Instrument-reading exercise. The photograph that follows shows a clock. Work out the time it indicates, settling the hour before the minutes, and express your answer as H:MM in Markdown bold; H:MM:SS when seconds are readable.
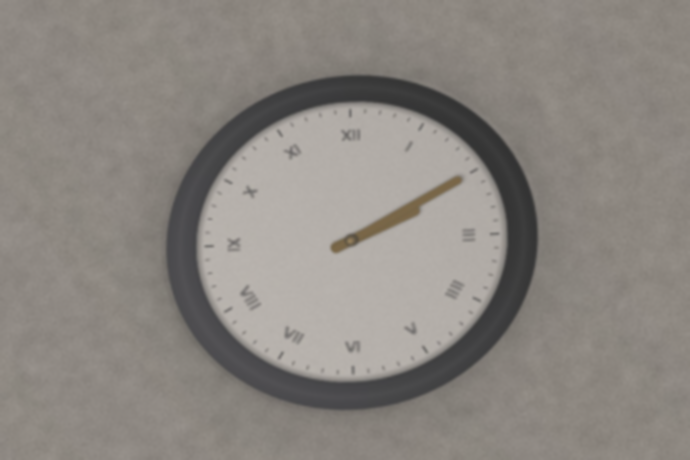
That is **2:10**
